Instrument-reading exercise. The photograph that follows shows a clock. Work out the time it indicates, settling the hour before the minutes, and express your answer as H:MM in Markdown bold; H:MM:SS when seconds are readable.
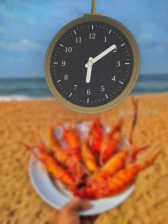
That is **6:09**
